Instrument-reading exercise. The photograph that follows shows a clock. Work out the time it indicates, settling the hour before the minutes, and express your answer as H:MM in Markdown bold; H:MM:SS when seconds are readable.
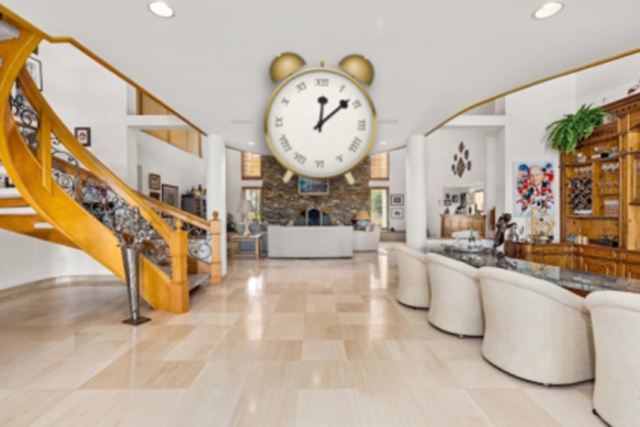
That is **12:08**
